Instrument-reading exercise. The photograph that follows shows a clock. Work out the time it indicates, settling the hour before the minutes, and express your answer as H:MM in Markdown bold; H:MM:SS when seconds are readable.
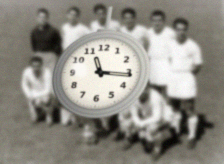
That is **11:16**
